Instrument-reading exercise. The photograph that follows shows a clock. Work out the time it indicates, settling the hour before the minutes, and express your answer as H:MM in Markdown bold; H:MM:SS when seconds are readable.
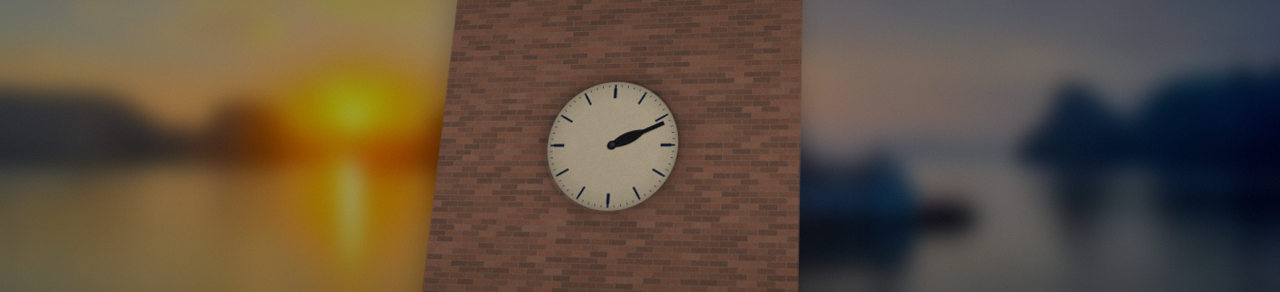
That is **2:11**
